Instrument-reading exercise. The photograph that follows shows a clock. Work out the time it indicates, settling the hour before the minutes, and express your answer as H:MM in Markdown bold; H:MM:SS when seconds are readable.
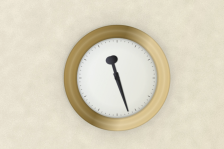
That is **11:27**
